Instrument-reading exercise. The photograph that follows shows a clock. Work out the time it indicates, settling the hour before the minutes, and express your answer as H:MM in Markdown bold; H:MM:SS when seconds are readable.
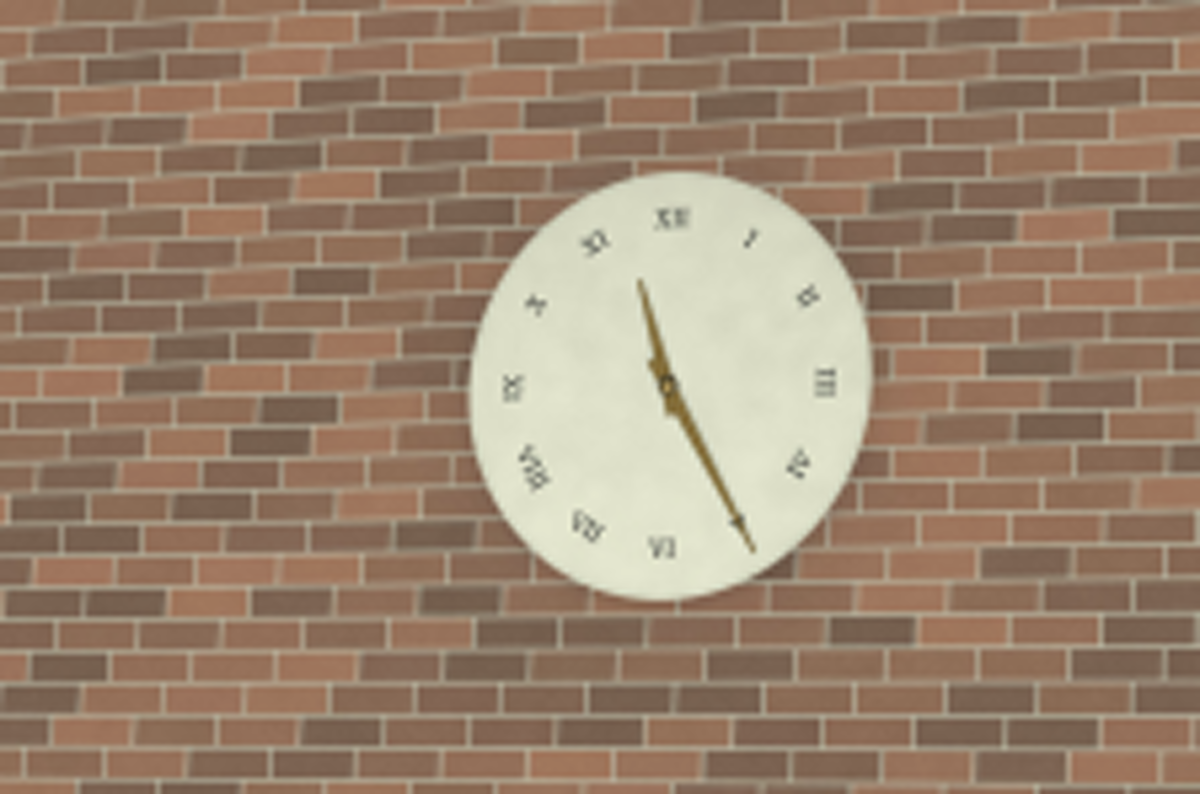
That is **11:25**
